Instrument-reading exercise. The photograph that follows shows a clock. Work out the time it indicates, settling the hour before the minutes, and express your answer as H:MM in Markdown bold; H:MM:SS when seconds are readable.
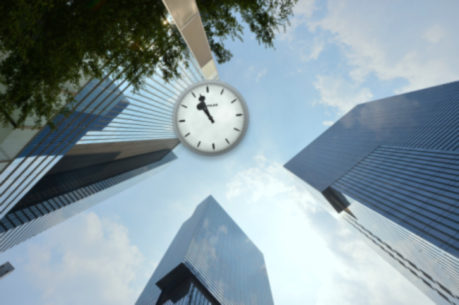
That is **10:57**
